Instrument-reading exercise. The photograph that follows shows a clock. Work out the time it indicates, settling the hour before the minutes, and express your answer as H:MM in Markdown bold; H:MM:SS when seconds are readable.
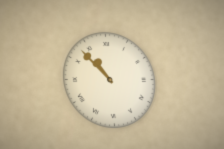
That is **10:53**
